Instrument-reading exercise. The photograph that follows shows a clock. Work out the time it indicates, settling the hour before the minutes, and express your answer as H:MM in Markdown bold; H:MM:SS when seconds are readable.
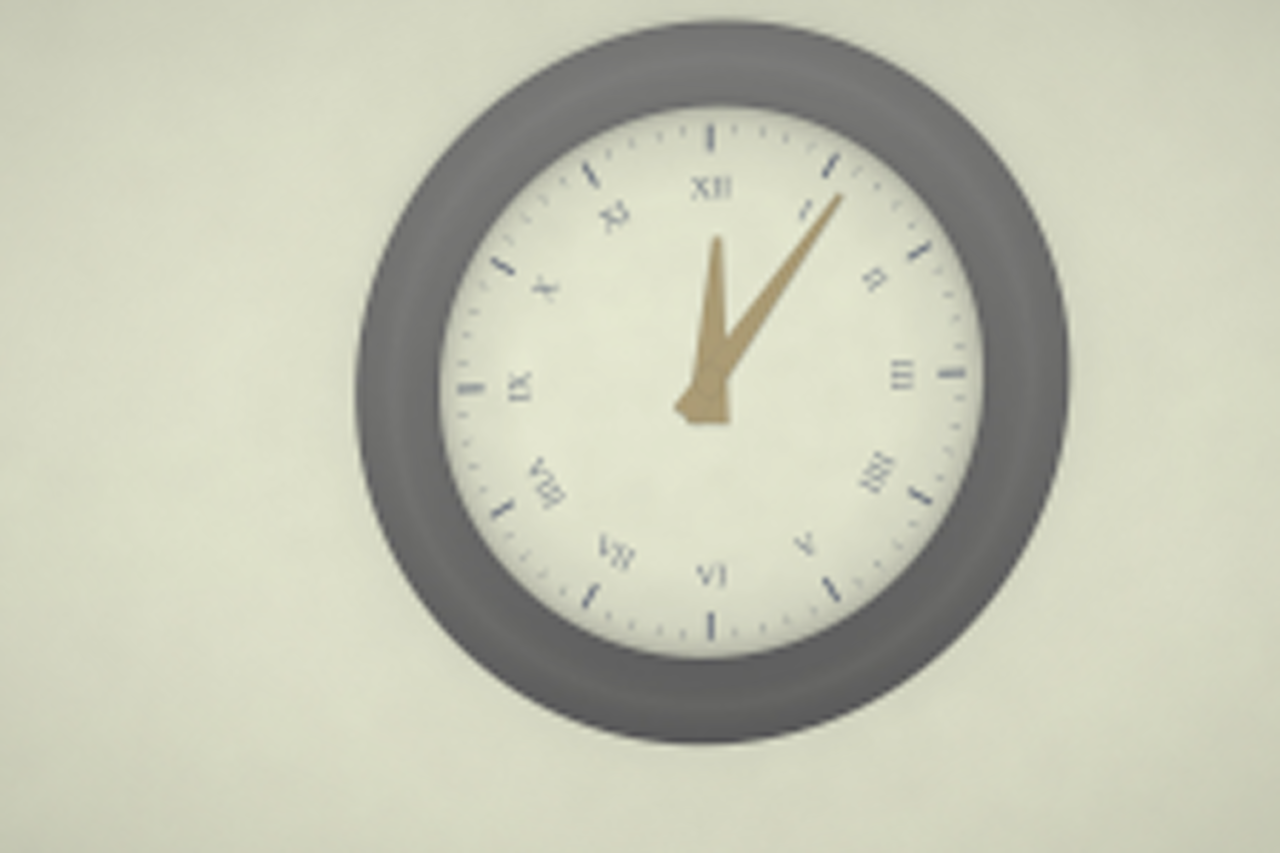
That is **12:06**
